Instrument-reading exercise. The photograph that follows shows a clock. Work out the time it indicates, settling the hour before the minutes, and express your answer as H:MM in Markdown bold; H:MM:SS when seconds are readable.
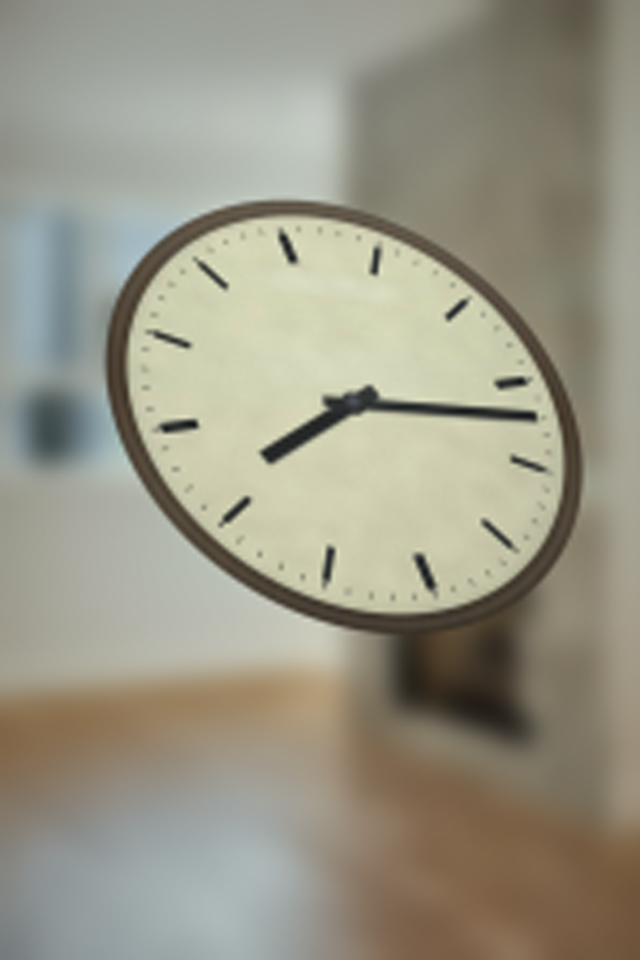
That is **8:17**
